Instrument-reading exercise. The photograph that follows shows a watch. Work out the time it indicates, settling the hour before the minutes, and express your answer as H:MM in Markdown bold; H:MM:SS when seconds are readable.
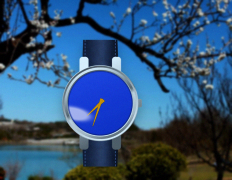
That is **7:33**
